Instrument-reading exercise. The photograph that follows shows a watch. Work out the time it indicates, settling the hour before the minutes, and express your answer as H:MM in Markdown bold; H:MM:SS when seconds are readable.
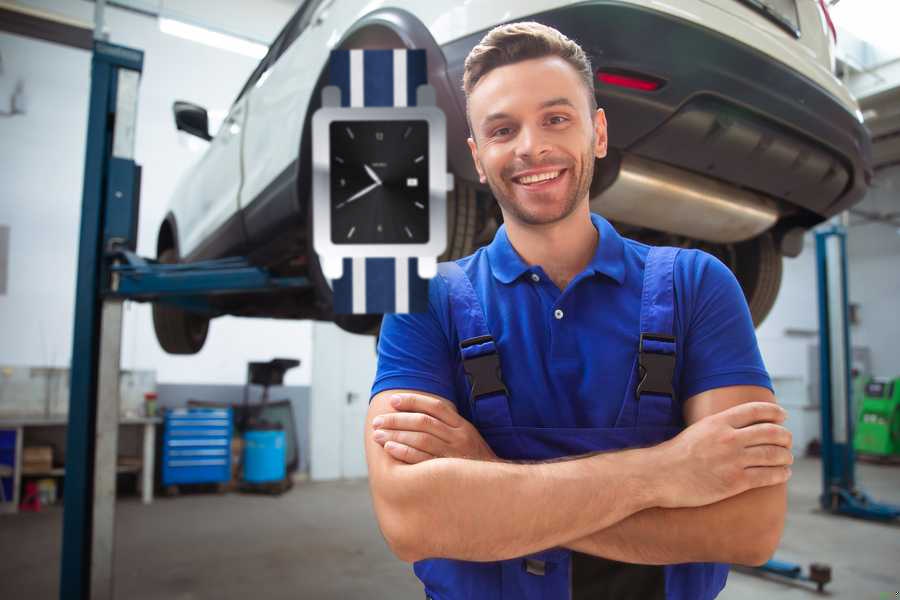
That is **10:40**
